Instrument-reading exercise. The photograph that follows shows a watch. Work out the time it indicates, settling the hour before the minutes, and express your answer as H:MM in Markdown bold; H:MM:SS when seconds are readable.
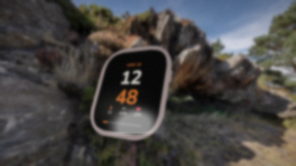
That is **12:48**
